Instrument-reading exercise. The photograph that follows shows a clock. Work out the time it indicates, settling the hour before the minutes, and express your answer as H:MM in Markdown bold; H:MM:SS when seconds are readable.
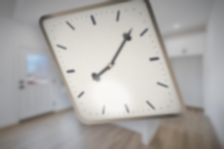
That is **8:08**
